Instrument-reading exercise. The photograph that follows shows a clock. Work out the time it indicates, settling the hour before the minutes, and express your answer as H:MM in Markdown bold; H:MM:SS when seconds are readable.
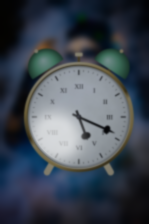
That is **5:19**
